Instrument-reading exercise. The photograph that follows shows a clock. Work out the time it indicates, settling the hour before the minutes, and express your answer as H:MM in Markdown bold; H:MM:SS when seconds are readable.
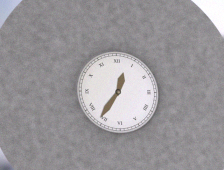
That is **12:36**
